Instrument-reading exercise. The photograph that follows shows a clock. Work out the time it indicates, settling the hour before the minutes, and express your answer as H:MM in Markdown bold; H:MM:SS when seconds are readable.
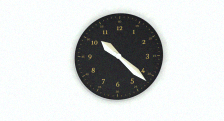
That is **10:22**
